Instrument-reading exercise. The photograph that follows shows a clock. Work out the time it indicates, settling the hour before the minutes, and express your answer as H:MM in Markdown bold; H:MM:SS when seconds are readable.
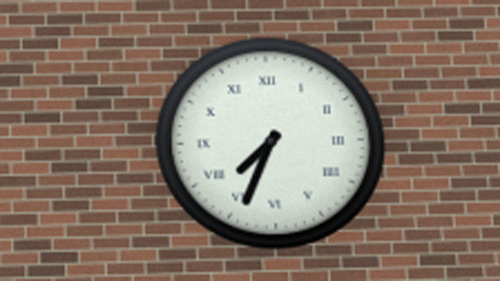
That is **7:34**
